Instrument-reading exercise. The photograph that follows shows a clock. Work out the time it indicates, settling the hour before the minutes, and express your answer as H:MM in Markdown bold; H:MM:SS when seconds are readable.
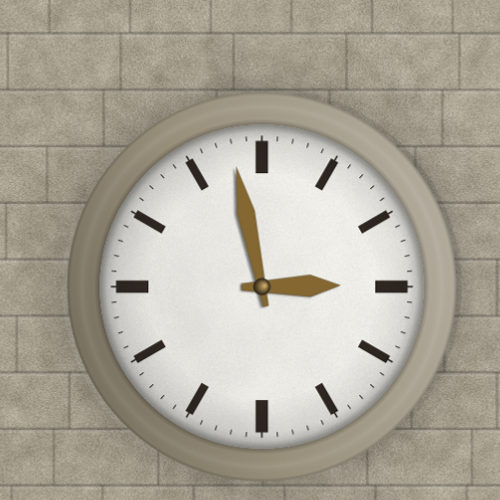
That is **2:58**
